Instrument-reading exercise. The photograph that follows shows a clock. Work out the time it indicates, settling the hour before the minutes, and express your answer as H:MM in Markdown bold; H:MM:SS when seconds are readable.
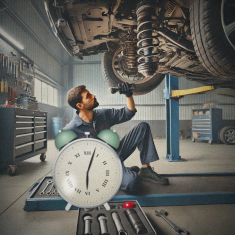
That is **6:03**
